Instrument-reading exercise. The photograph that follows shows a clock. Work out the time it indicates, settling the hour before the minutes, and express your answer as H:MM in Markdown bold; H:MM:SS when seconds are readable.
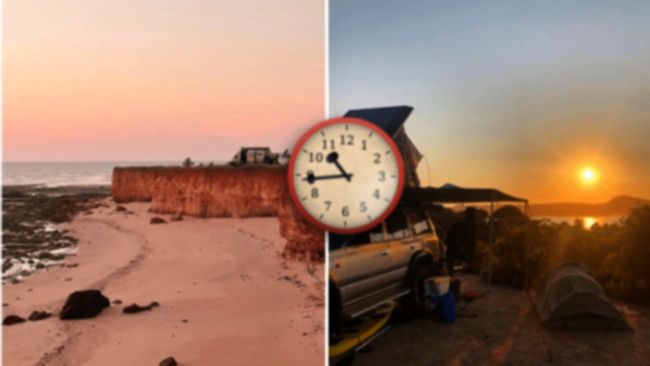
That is **10:44**
